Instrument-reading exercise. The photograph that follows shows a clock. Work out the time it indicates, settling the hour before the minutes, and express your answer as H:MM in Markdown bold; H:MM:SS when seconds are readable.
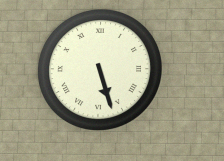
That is **5:27**
